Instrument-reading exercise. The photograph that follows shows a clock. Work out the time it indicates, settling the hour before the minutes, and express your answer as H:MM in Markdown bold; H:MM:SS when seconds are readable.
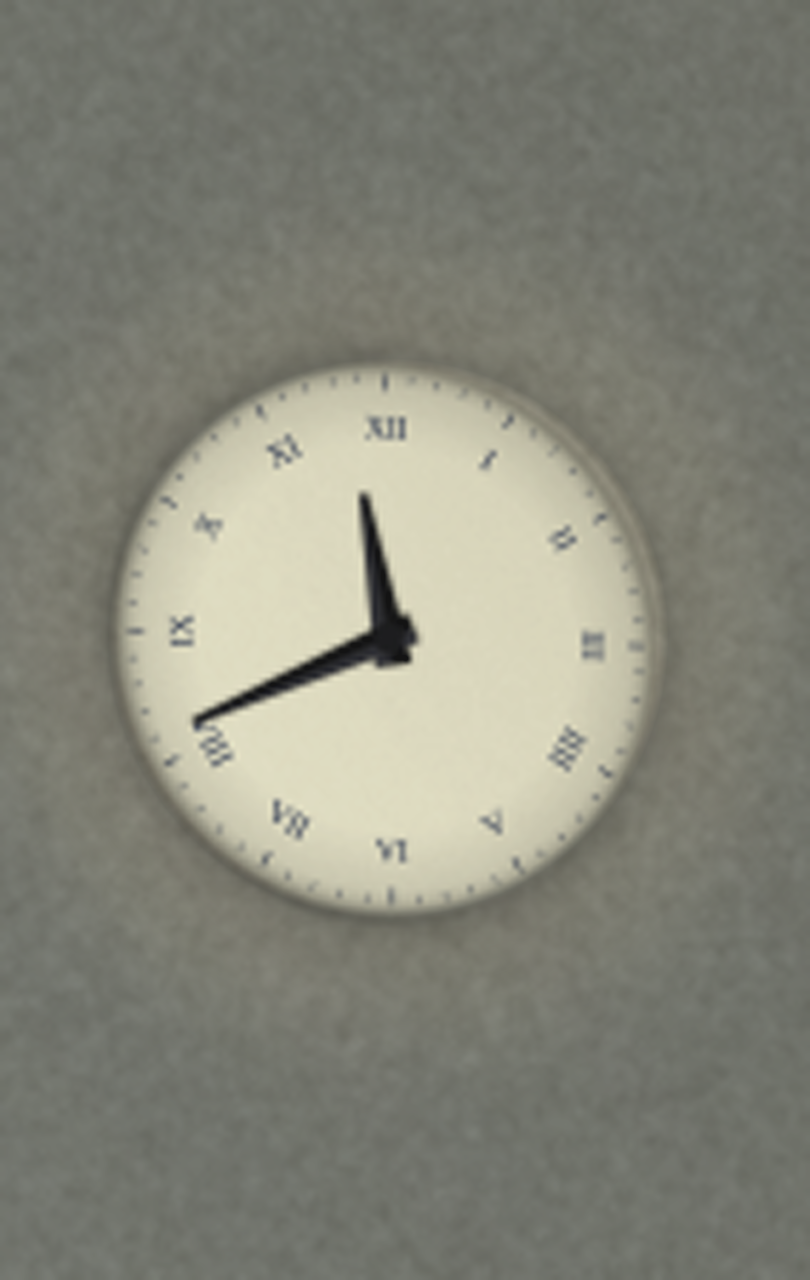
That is **11:41**
